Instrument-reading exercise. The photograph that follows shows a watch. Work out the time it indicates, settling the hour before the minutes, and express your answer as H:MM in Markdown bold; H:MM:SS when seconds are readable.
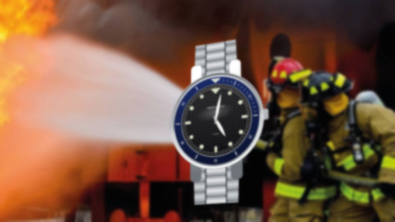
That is **5:02**
